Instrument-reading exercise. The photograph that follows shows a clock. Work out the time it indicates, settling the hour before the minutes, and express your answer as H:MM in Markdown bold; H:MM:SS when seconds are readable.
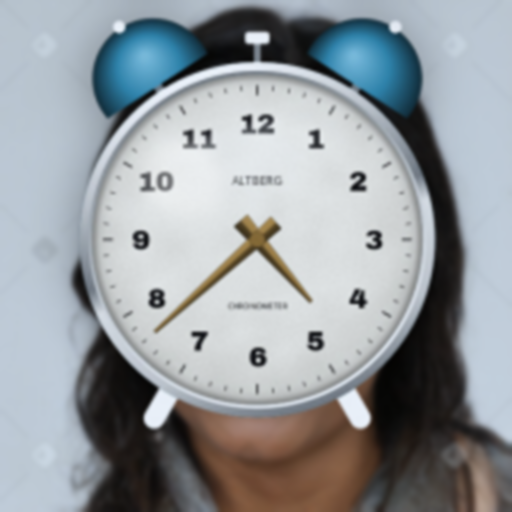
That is **4:38**
